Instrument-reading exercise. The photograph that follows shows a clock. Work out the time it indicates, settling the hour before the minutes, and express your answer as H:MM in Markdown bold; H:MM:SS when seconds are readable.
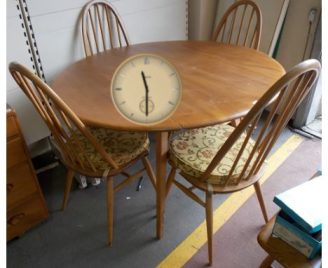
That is **11:30**
